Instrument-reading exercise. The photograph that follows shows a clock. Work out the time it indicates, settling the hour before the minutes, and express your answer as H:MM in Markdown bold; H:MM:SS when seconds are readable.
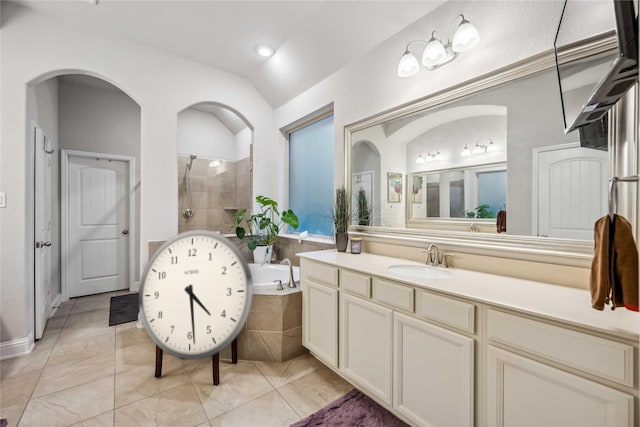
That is **4:29**
